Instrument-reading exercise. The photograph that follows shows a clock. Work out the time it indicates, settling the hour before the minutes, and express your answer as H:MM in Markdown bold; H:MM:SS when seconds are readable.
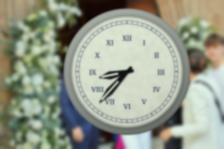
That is **8:37**
